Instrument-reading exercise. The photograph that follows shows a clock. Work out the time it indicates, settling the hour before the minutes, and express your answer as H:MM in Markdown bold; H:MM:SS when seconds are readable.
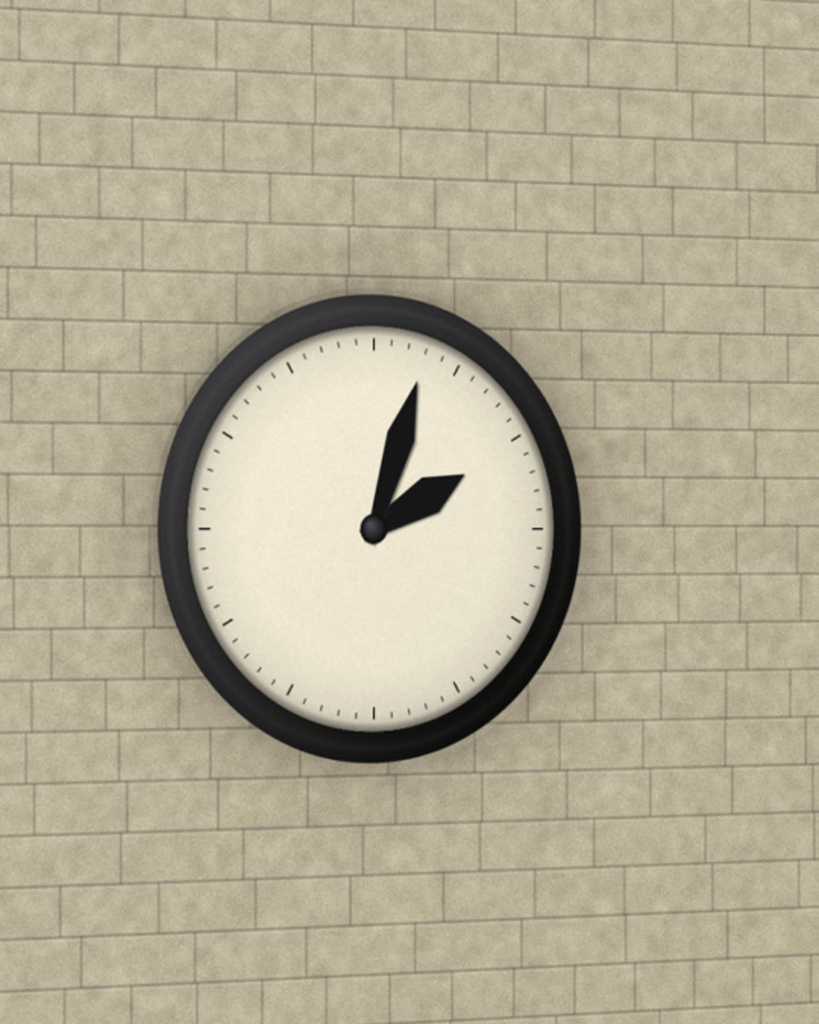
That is **2:03**
